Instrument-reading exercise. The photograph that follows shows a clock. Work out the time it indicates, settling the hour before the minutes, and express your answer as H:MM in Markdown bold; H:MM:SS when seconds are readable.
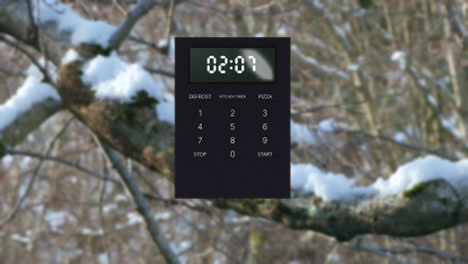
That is **2:07**
